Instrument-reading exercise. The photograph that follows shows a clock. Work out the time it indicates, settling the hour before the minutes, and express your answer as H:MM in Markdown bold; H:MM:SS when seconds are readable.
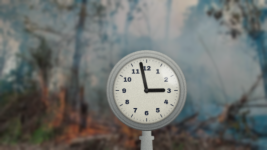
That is **2:58**
